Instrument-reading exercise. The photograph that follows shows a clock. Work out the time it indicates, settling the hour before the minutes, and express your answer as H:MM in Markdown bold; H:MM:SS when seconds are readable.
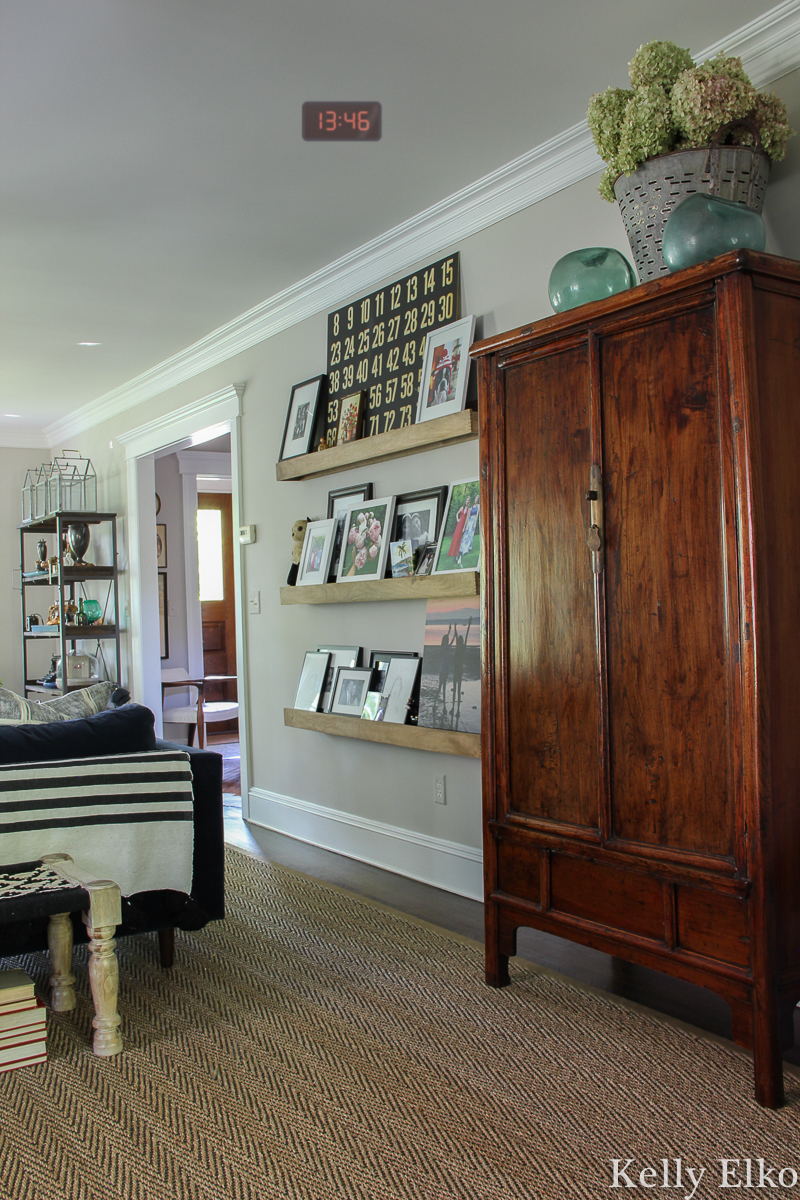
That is **13:46**
